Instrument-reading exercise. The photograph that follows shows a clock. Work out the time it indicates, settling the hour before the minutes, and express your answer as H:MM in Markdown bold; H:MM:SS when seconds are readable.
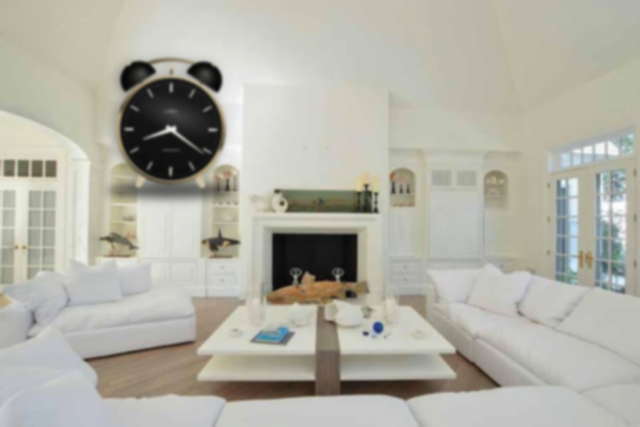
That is **8:21**
